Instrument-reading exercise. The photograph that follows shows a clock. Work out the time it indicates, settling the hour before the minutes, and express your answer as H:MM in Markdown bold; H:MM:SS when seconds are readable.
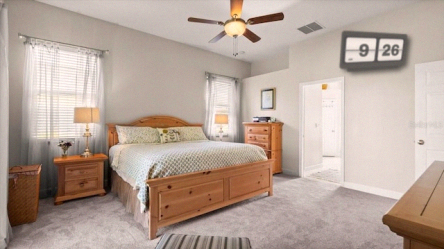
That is **9:26**
